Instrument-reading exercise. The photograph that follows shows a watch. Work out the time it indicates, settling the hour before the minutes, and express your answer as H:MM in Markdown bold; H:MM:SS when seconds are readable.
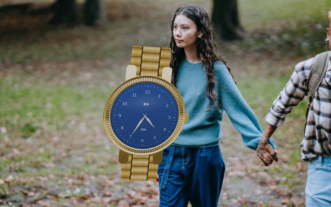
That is **4:35**
